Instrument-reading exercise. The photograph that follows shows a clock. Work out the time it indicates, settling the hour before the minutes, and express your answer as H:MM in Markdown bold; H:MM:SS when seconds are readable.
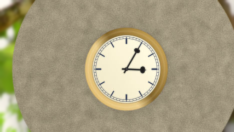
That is **3:05**
